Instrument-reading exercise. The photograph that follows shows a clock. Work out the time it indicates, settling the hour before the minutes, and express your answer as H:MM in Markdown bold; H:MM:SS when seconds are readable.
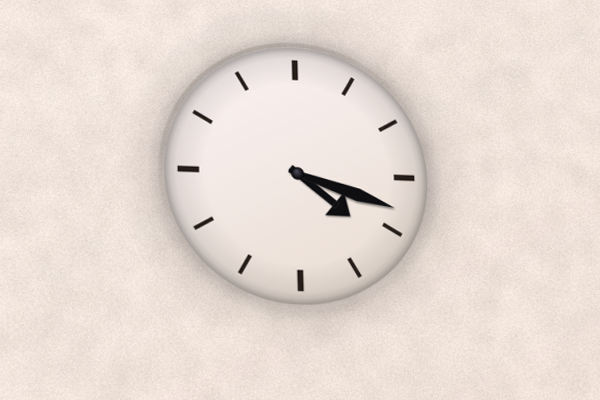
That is **4:18**
